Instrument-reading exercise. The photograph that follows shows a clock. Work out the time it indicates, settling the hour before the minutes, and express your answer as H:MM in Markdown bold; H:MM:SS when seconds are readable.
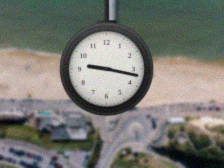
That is **9:17**
